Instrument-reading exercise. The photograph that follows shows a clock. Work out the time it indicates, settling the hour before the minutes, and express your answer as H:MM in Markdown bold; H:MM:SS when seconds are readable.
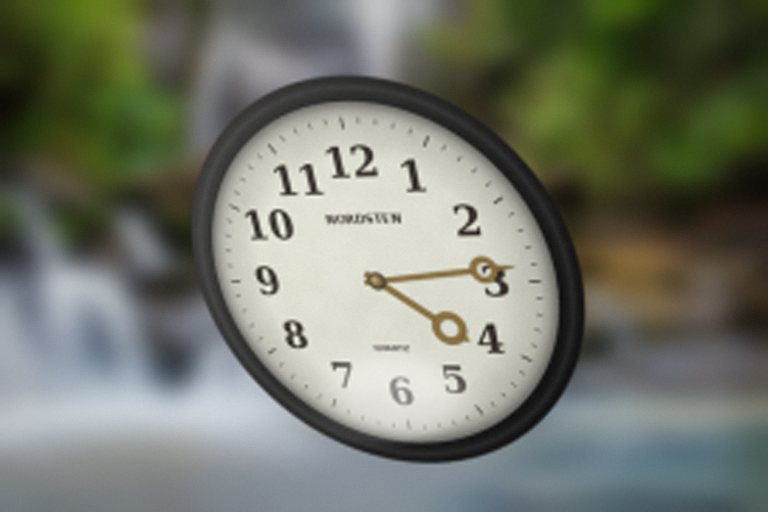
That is **4:14**
